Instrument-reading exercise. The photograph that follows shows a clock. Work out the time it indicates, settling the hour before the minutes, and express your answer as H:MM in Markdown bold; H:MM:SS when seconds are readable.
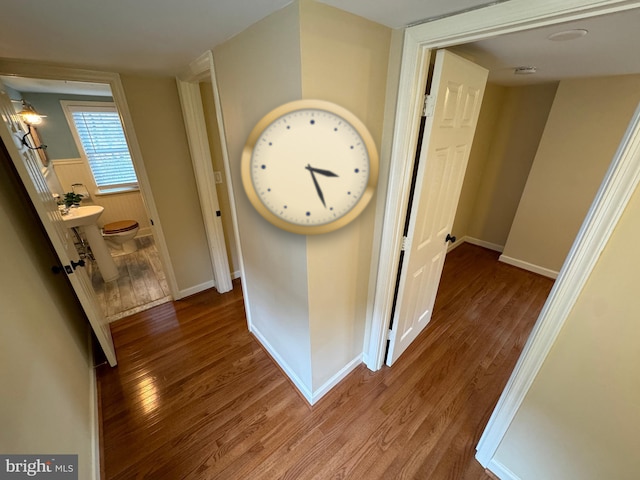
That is **3:26**
